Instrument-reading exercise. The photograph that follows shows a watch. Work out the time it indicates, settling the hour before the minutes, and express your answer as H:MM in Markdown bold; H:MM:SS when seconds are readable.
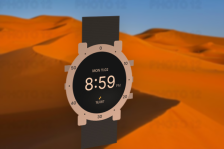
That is **8:59**
